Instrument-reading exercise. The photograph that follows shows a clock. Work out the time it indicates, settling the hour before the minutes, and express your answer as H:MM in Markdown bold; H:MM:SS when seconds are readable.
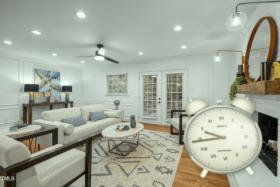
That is **9:44**
